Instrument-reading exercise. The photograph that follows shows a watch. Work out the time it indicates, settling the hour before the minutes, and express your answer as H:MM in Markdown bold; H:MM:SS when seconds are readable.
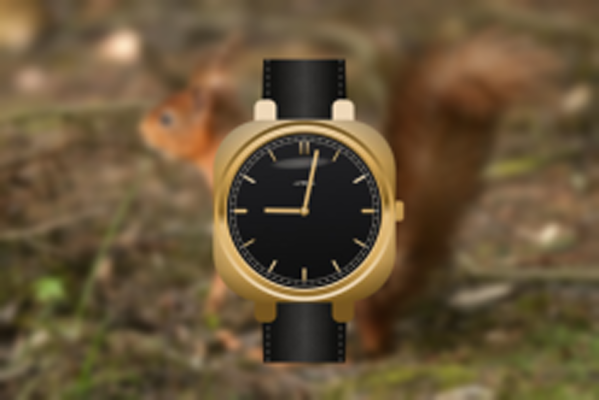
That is **9:02**
